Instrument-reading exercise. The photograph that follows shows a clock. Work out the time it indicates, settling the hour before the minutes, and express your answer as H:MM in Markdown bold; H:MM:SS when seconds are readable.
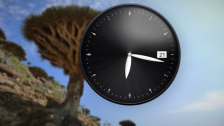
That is **6:17**
